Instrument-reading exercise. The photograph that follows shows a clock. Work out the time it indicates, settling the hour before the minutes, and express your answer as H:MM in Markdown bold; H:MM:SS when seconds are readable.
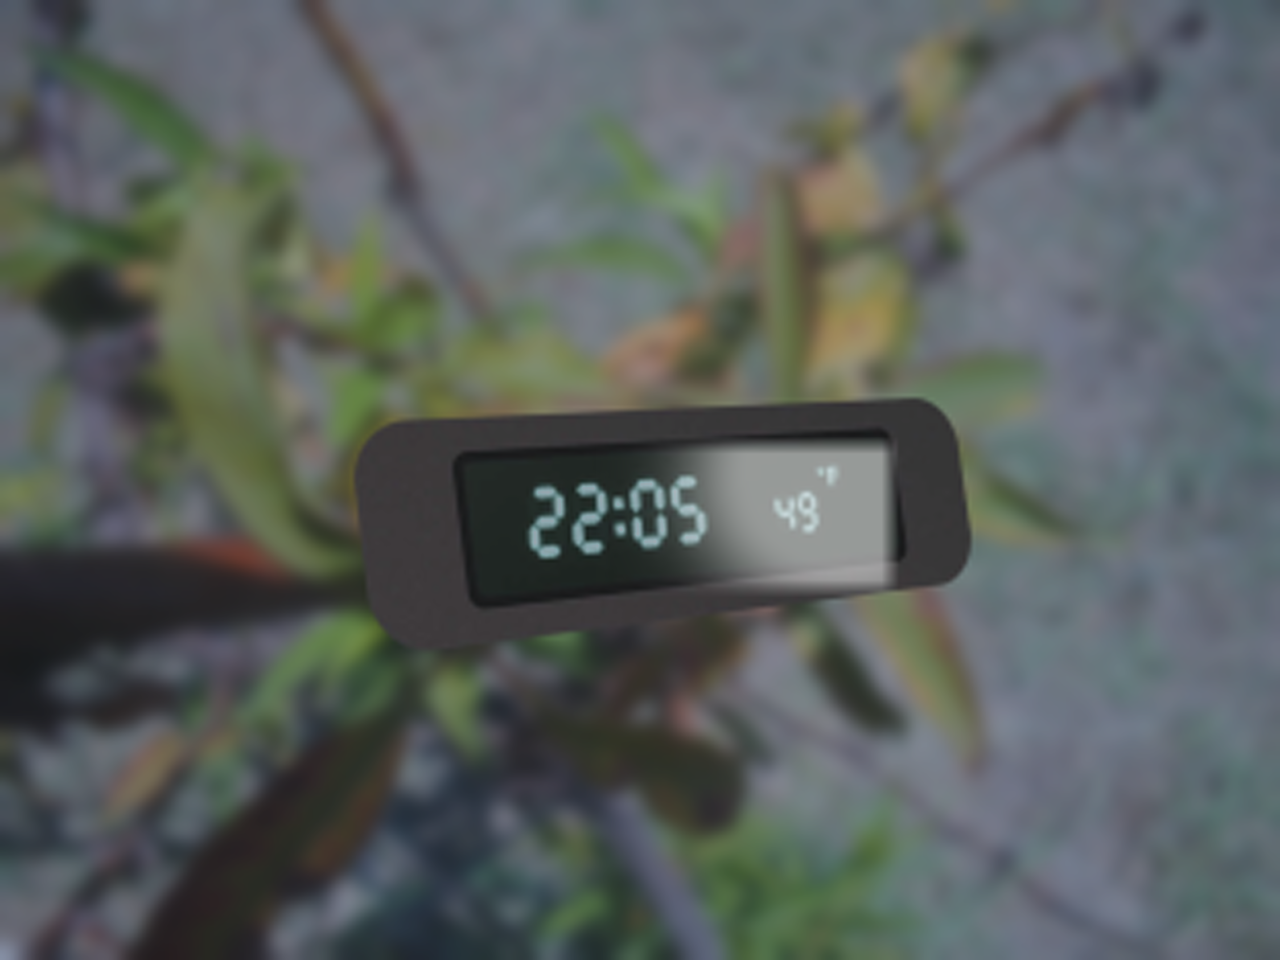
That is **22:05**
